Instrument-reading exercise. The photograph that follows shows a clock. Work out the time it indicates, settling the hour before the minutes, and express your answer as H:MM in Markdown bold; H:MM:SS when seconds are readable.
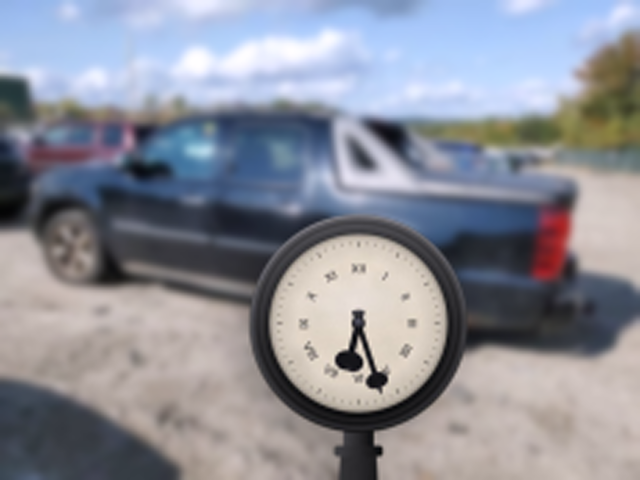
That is **6:27**
